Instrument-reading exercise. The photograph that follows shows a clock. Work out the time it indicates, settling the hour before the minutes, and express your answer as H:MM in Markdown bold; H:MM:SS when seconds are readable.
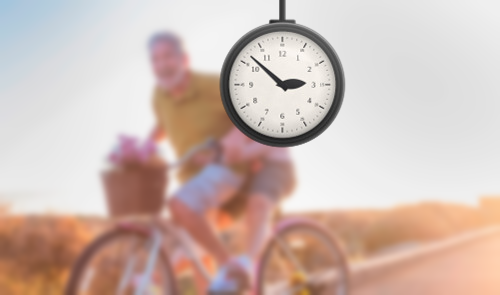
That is **2:52**
